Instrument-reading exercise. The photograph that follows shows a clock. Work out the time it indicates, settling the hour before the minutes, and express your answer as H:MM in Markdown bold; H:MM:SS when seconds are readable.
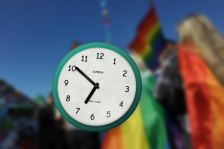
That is **6:51**
